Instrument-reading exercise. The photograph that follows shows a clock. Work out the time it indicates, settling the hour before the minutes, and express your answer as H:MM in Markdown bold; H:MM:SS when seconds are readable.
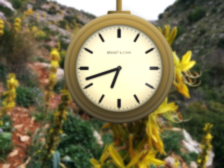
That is **6:42**
